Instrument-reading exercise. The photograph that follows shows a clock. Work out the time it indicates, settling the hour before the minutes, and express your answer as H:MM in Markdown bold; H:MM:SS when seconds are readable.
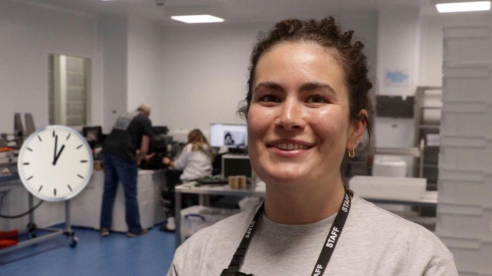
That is **1:01**
